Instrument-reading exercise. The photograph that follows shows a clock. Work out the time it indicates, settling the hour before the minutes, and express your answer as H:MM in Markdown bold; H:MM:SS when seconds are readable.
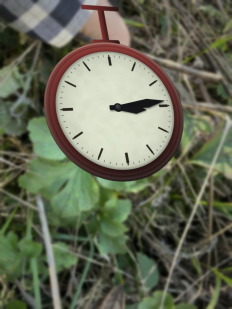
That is **3:14**
